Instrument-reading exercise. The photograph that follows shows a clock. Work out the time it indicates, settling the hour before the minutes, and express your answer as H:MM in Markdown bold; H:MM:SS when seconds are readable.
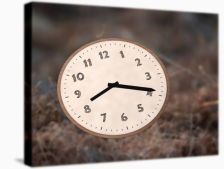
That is **8:19**
